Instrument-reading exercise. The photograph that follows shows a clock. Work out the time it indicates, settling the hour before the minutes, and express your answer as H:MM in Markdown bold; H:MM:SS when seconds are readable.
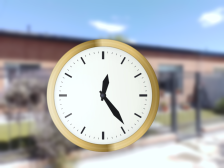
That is **12:24**
